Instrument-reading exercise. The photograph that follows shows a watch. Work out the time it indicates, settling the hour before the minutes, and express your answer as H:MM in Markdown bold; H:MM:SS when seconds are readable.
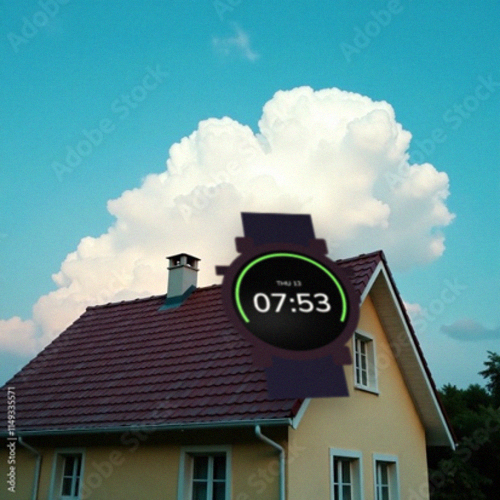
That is **7:53**
